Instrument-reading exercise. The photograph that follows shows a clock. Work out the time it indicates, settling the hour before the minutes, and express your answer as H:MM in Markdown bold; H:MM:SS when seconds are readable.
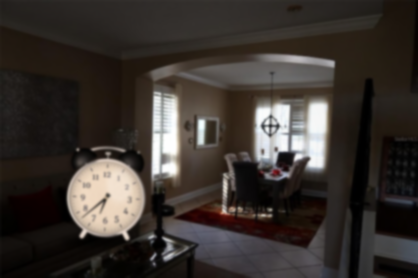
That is **6:38**
